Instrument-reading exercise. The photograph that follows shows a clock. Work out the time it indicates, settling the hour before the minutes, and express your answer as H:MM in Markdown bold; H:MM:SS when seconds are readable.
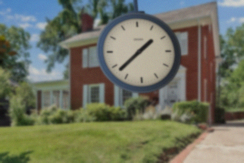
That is **1:38**
